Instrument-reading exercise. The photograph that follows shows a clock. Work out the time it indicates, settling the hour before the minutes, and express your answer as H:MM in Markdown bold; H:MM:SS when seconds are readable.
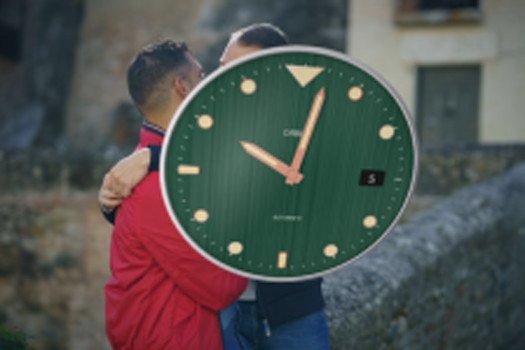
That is **10:02**
